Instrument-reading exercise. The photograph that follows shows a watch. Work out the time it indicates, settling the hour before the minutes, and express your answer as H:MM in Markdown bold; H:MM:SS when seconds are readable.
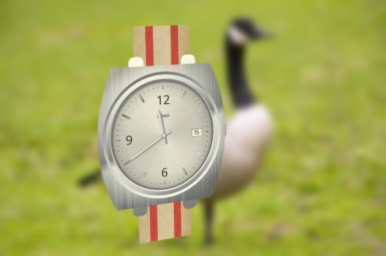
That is **11:40**
